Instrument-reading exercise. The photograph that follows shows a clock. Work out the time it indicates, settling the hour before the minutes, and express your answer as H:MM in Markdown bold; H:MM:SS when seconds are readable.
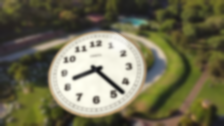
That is **8:23**
